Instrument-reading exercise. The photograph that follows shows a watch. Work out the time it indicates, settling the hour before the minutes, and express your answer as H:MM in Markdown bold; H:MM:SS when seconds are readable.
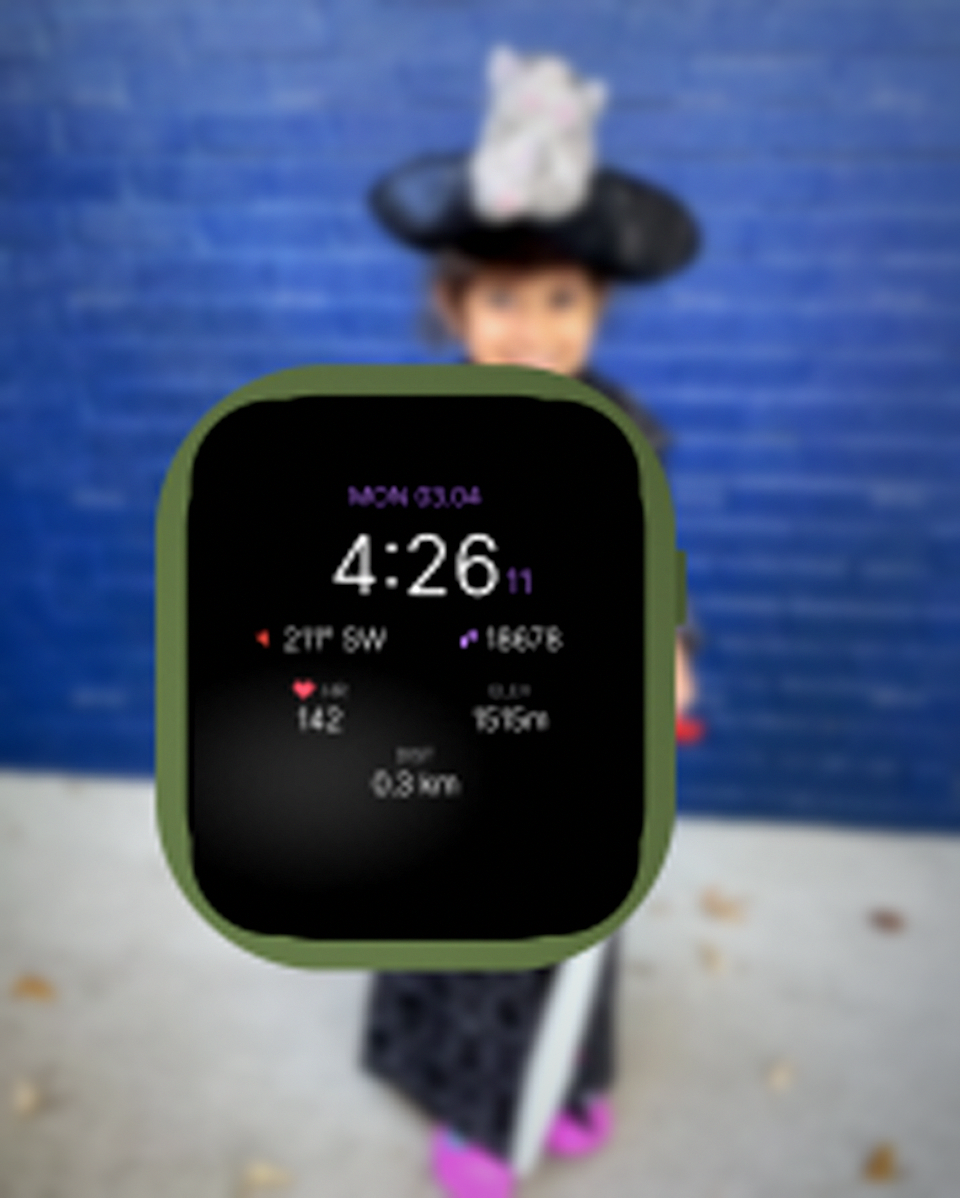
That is **4:26**
